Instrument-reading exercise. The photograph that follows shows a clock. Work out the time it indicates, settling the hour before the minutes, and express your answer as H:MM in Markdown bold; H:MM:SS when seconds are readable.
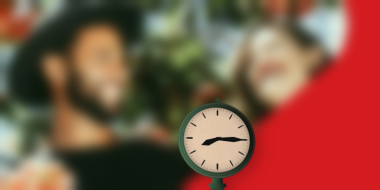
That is **8:15**
